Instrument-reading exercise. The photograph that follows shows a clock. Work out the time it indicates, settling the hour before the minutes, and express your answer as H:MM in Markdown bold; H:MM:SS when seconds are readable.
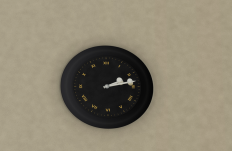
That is **2:13**
